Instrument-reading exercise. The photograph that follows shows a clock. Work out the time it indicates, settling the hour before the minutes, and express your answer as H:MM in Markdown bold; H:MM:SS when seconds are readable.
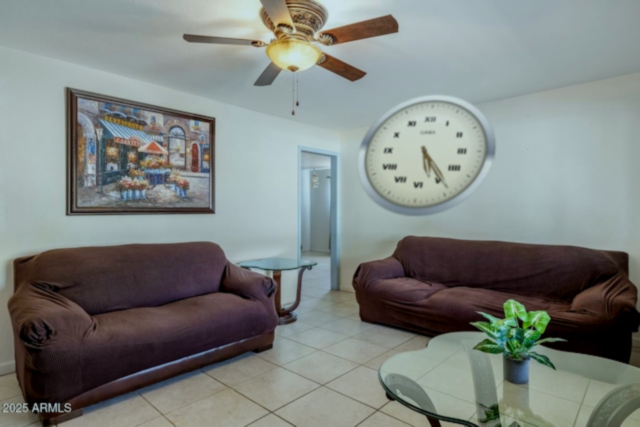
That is **5:24**
